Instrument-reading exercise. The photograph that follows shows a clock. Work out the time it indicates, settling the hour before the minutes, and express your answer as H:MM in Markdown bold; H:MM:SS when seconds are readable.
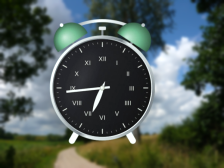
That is **6:44**
